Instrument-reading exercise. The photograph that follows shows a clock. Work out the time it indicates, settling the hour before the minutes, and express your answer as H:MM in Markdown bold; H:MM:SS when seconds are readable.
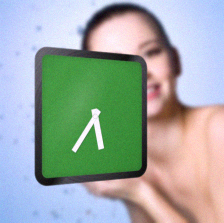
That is **5:36**
